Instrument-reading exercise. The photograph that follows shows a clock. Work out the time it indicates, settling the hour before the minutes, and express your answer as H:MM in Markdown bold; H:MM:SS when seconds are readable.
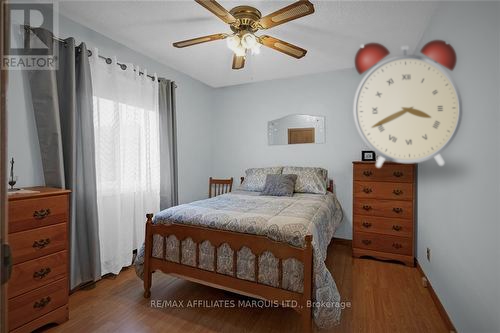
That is **3:41**
